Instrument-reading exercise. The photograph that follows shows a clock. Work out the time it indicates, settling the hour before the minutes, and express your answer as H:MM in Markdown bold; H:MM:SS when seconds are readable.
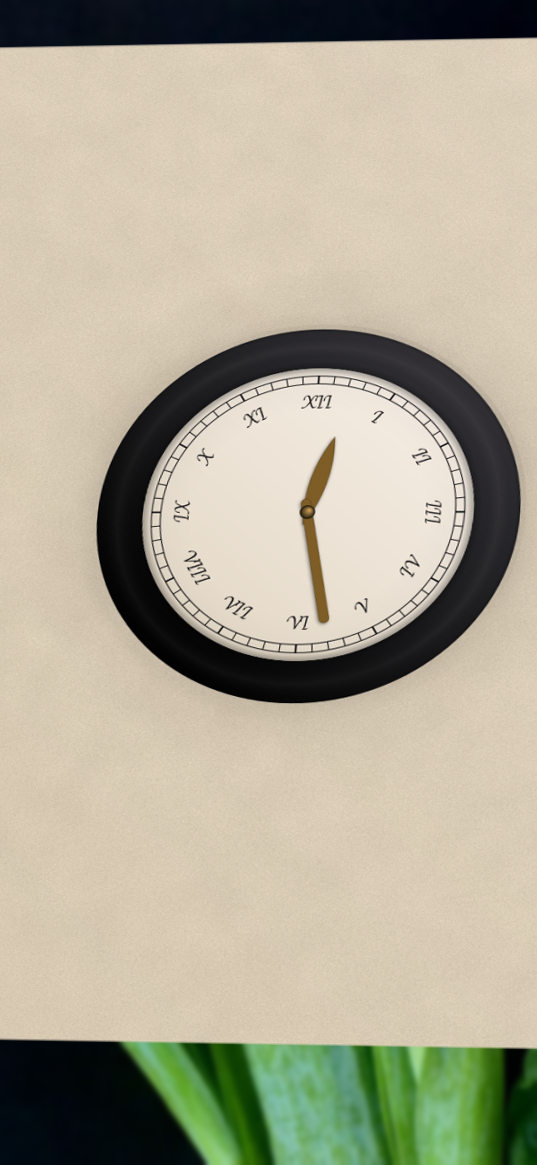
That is **12:28**
